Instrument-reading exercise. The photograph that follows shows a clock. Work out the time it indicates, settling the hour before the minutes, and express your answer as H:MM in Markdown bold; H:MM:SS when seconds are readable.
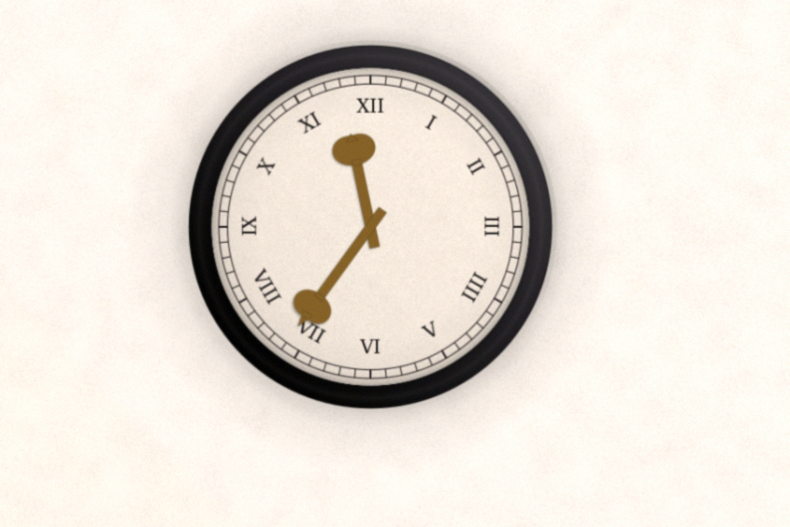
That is **11:36**
